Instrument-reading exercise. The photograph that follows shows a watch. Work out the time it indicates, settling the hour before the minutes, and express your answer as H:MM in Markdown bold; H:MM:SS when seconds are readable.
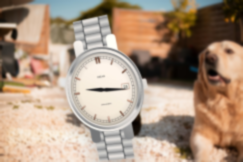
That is **9:16**
